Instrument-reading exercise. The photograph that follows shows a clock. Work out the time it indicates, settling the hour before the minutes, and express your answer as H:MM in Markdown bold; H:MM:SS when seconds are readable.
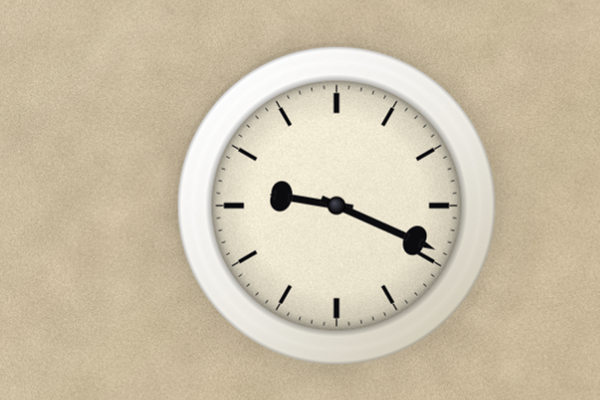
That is **9:19**
